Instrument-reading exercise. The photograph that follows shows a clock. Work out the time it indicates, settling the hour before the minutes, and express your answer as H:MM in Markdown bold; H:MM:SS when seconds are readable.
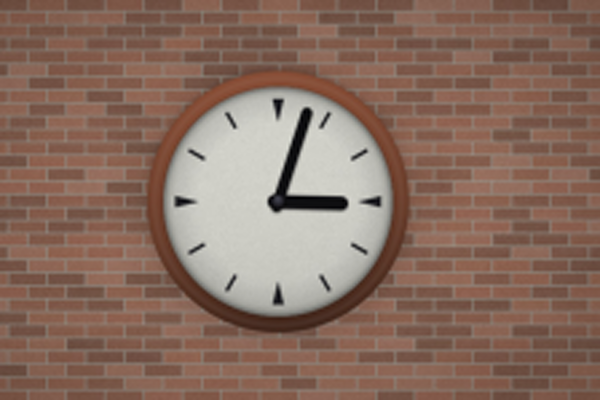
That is **3:03**
